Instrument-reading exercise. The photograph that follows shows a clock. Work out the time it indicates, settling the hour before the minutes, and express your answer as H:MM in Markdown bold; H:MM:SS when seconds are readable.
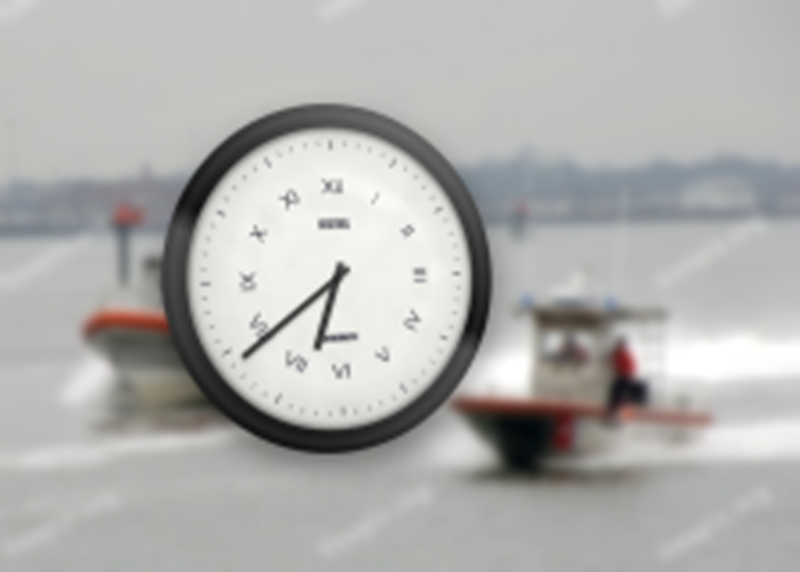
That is **6:39**
